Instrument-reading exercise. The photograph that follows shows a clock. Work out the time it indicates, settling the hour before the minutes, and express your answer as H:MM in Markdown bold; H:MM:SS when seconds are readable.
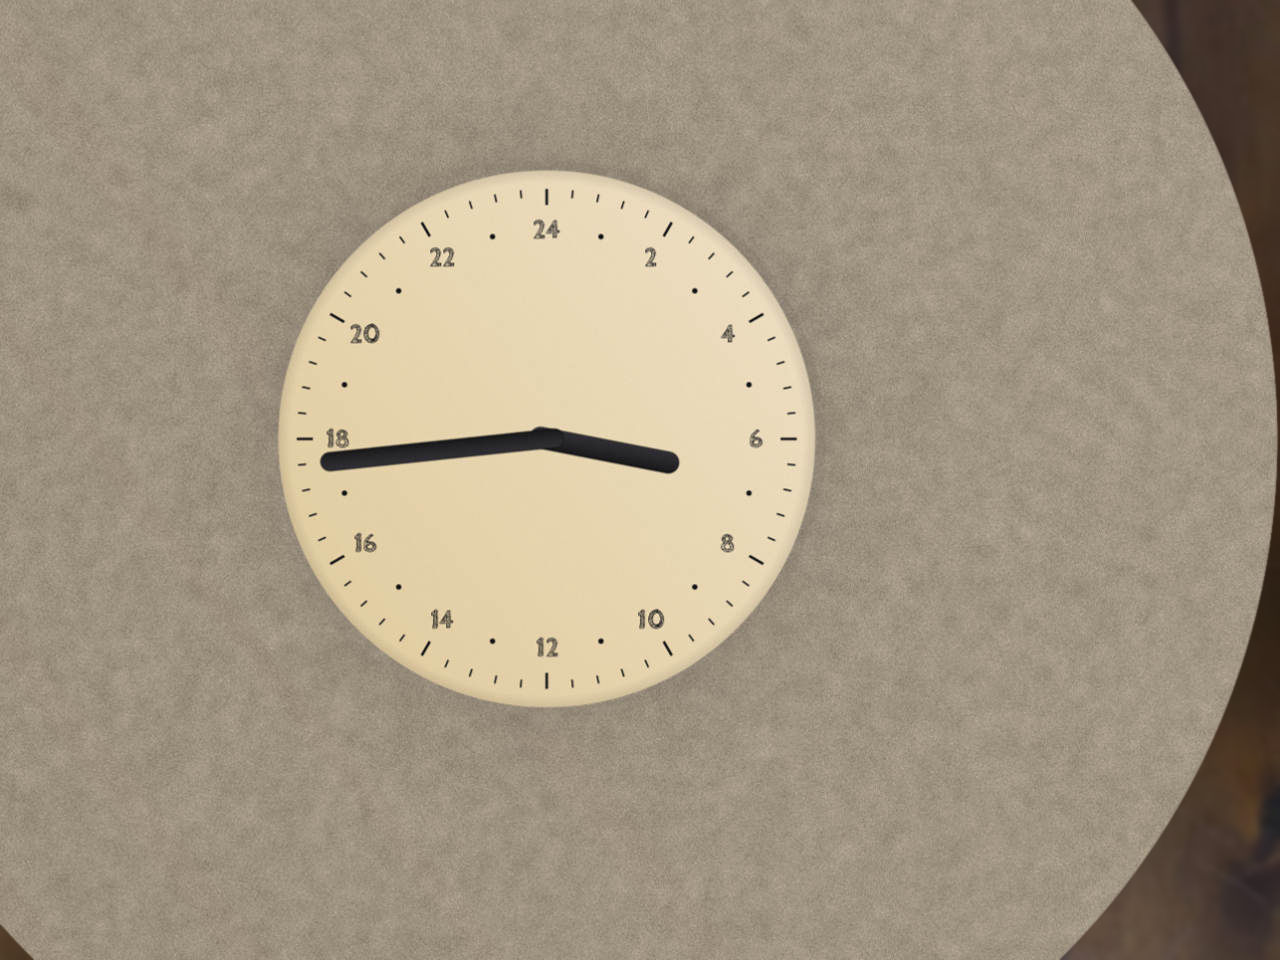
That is **6:44**
